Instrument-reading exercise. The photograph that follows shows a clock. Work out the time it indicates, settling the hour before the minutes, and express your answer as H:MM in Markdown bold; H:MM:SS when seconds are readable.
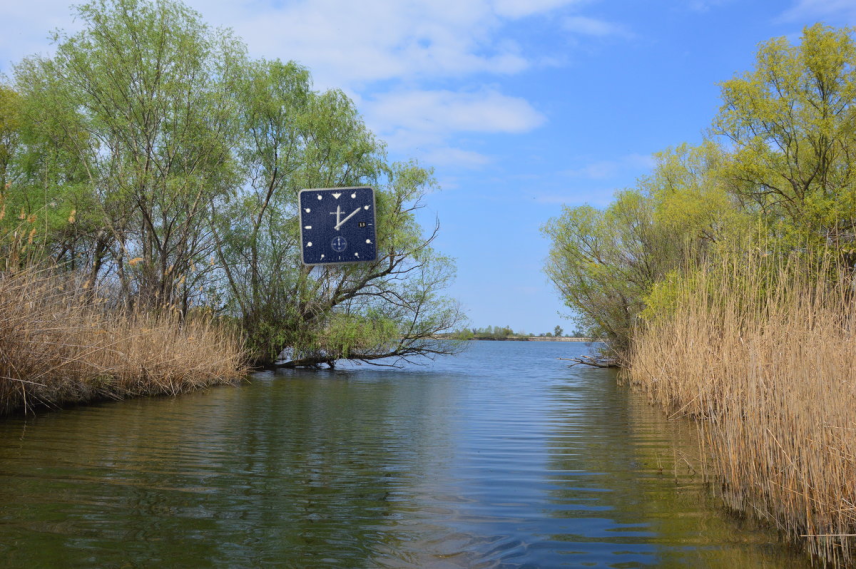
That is **12:09**
